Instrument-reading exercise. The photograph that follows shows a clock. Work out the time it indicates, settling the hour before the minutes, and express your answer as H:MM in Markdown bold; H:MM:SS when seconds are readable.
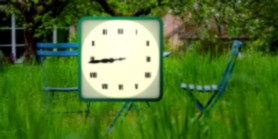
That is **8:44**
